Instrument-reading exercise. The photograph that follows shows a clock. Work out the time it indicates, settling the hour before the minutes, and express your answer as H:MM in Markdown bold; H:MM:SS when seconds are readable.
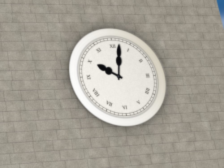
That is **10:02**
